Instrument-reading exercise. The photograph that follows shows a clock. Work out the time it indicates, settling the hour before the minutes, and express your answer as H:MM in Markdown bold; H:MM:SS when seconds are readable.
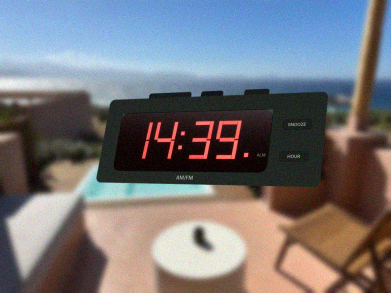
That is **14:39**
